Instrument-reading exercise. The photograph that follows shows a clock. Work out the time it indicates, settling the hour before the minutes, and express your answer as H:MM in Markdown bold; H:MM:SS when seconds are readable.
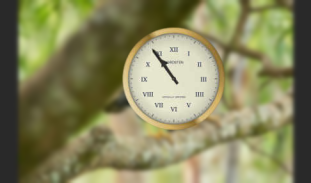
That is **10:54**
